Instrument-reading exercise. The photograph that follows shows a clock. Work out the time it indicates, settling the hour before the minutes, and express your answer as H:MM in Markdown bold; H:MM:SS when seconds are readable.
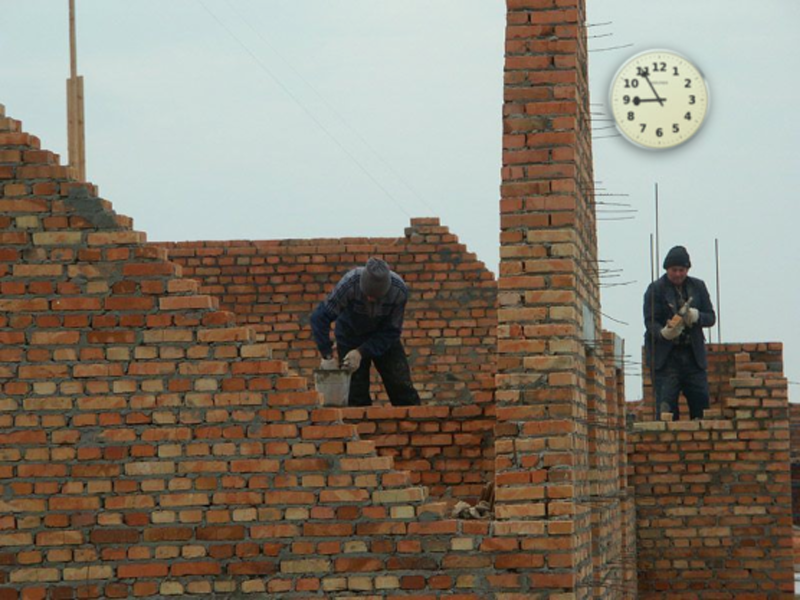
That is **8:55**
